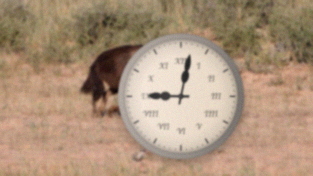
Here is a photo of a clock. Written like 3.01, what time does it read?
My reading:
9.02
